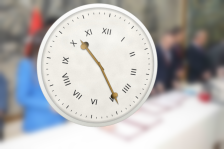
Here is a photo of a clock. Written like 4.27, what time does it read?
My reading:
10.24
